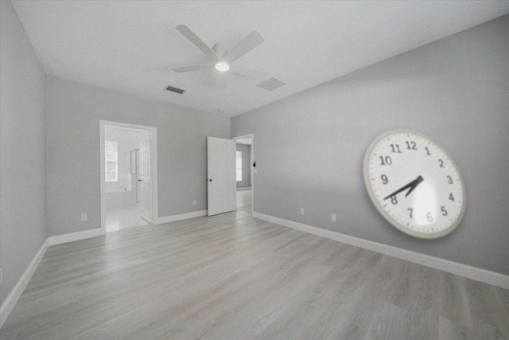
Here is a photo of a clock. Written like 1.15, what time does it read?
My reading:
7.41
